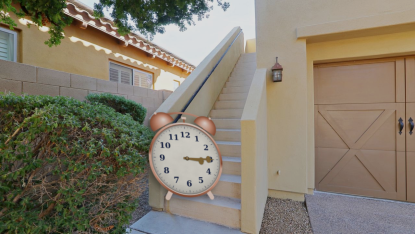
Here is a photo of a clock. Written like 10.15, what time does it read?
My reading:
3.15
